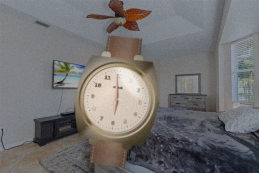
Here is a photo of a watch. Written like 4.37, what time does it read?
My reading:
5.59
